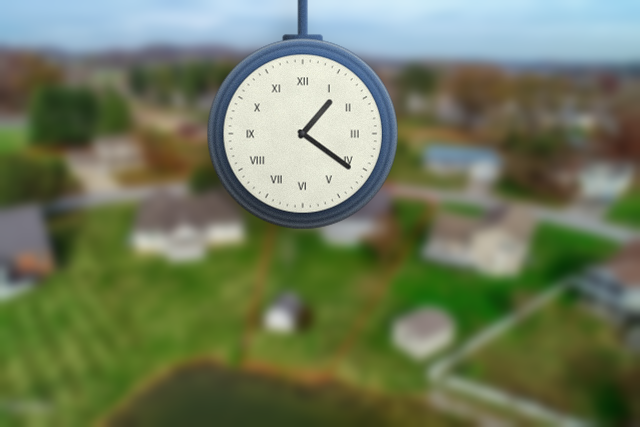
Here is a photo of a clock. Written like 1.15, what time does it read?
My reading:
1.21
